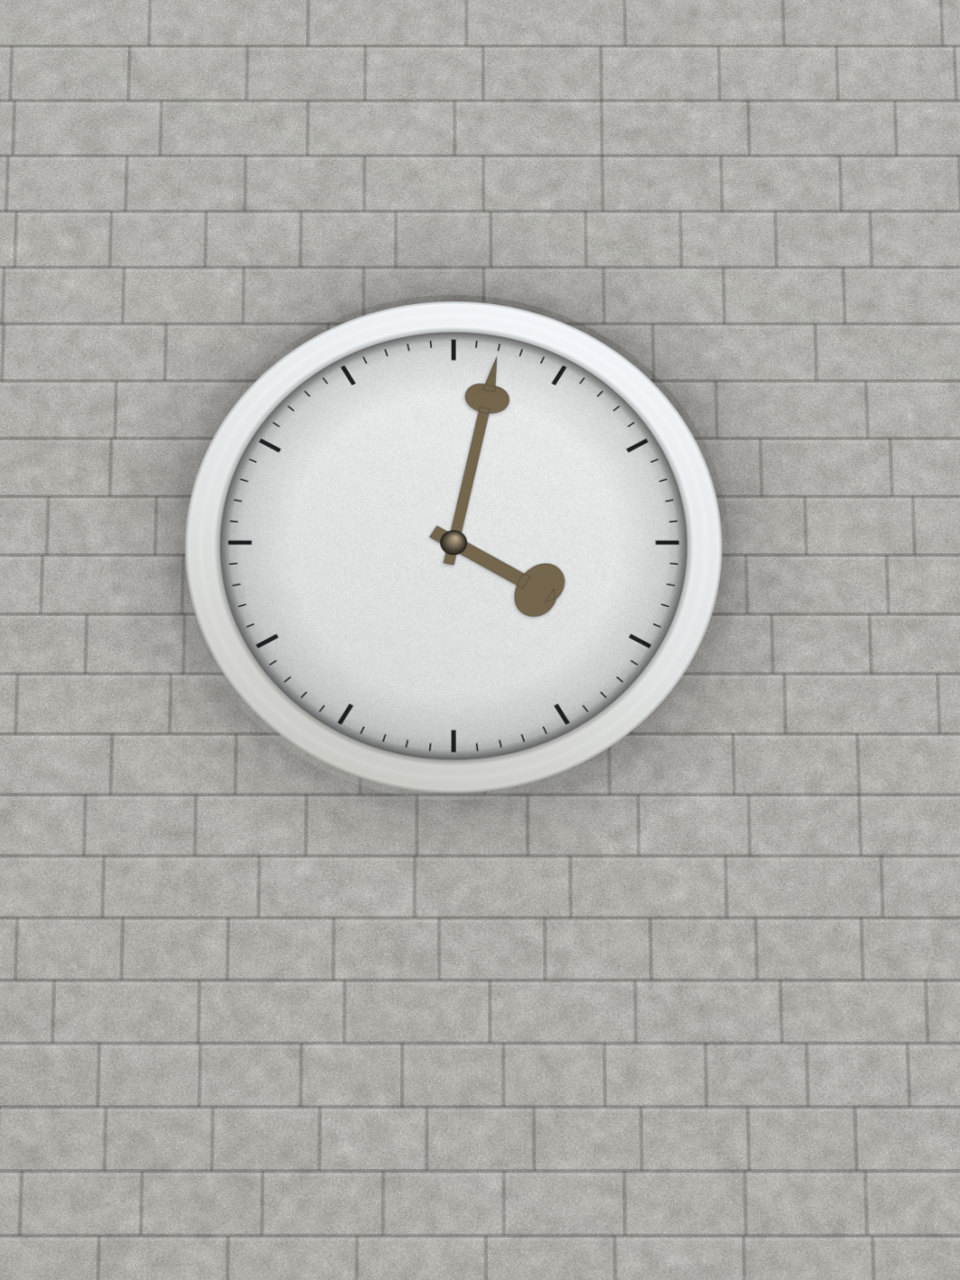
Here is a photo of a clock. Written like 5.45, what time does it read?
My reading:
4.02
